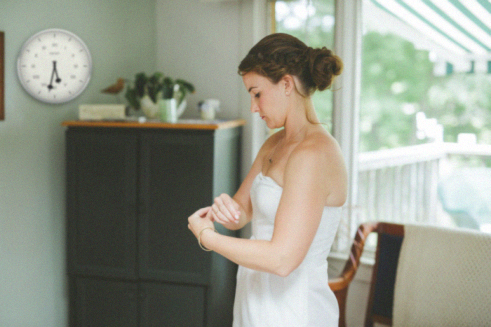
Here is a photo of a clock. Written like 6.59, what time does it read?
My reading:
5.32
